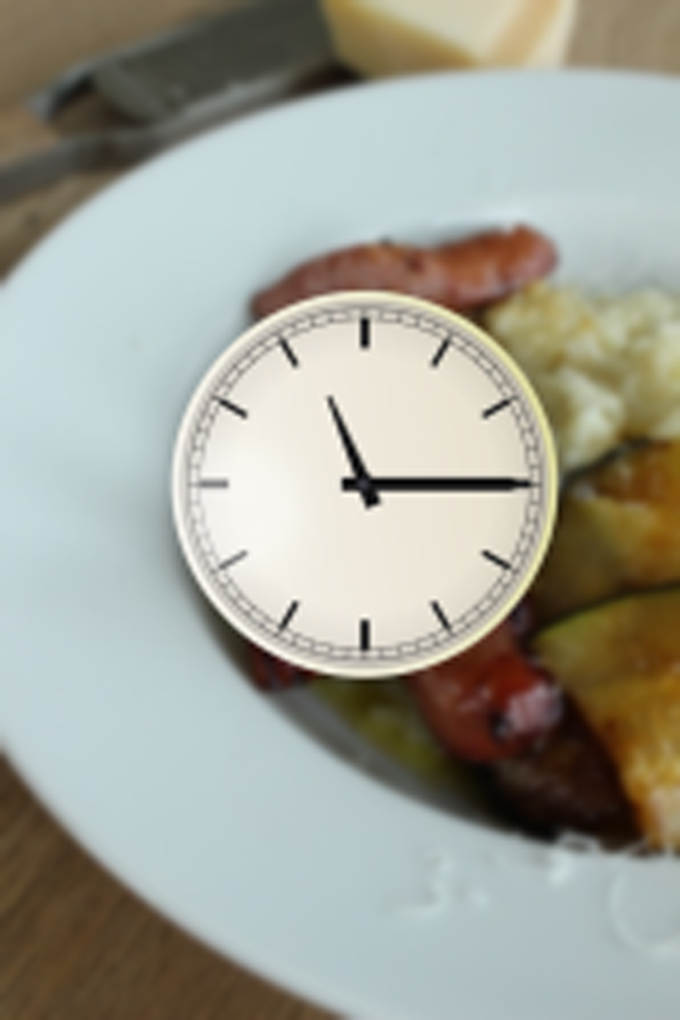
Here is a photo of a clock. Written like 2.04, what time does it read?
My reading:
11.15
